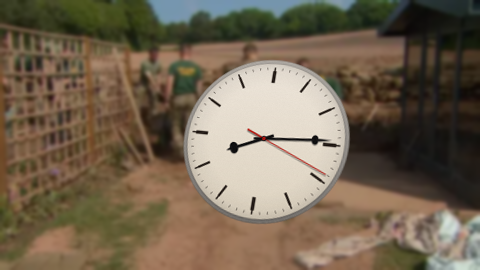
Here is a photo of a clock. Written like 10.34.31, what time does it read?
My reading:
8.14.19
